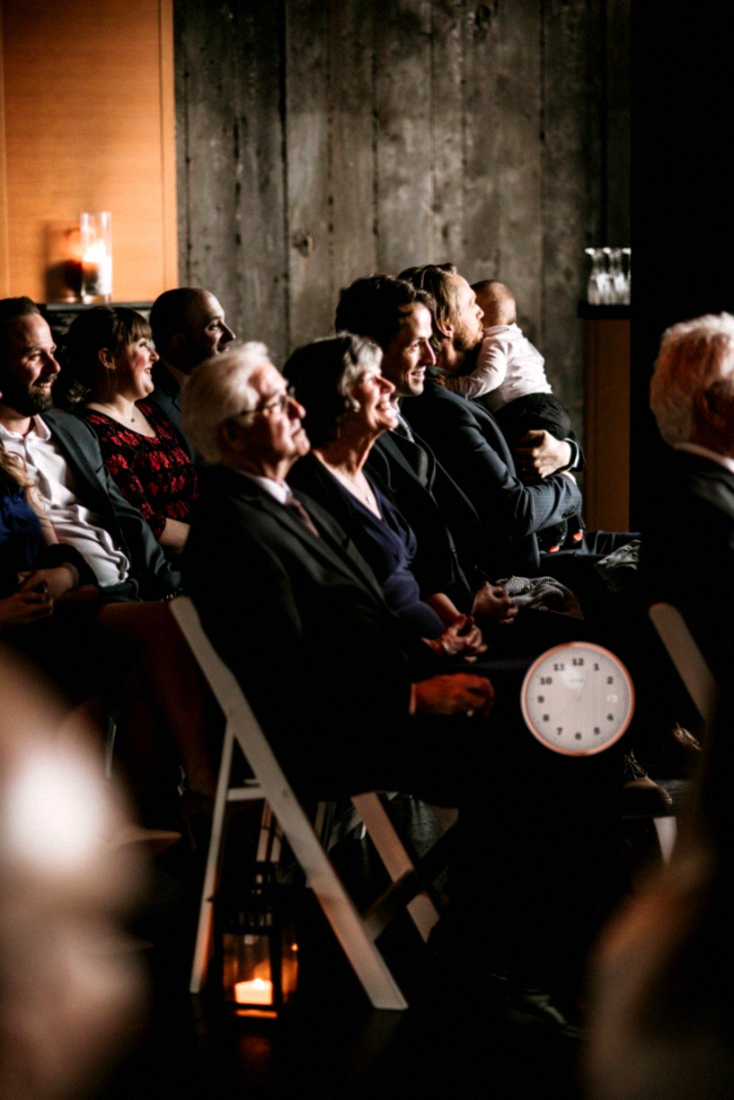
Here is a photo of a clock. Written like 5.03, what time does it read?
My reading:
12.38
